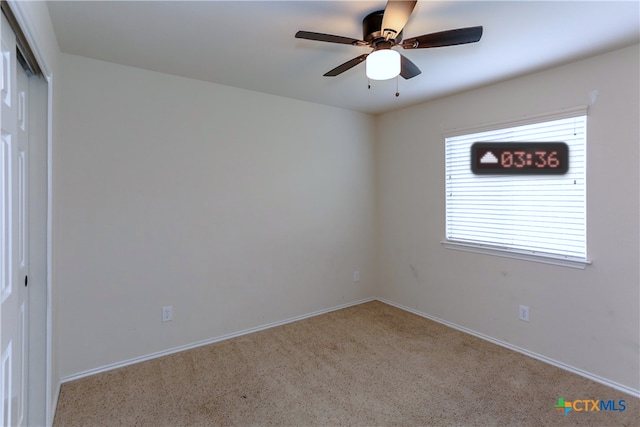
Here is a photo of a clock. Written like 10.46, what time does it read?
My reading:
3.36
